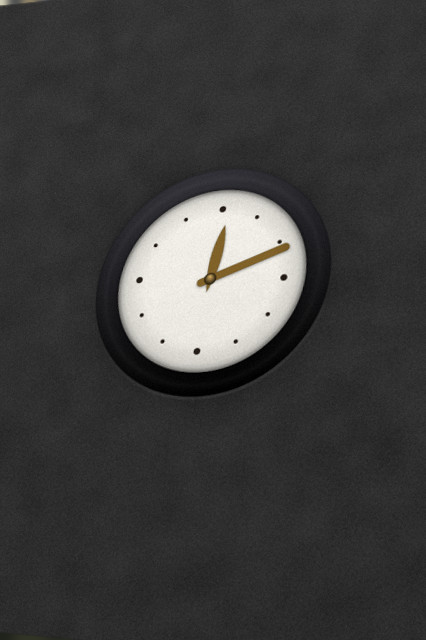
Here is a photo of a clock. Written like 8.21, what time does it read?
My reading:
12.11
